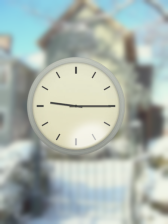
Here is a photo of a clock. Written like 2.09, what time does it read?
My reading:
9.15
